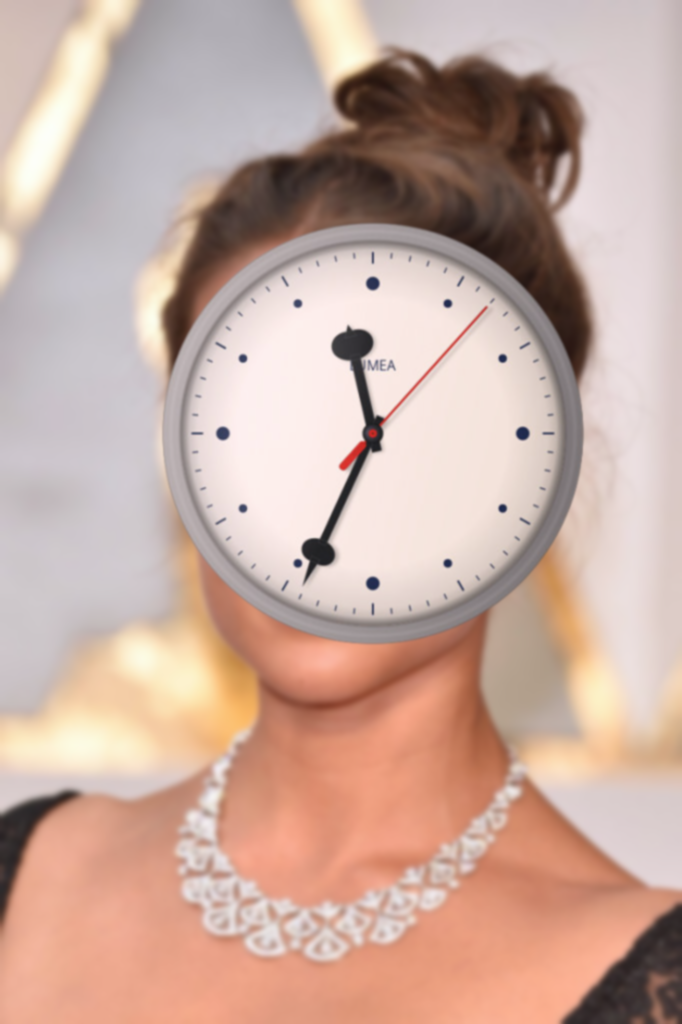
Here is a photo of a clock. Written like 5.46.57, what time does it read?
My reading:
11.34.07
